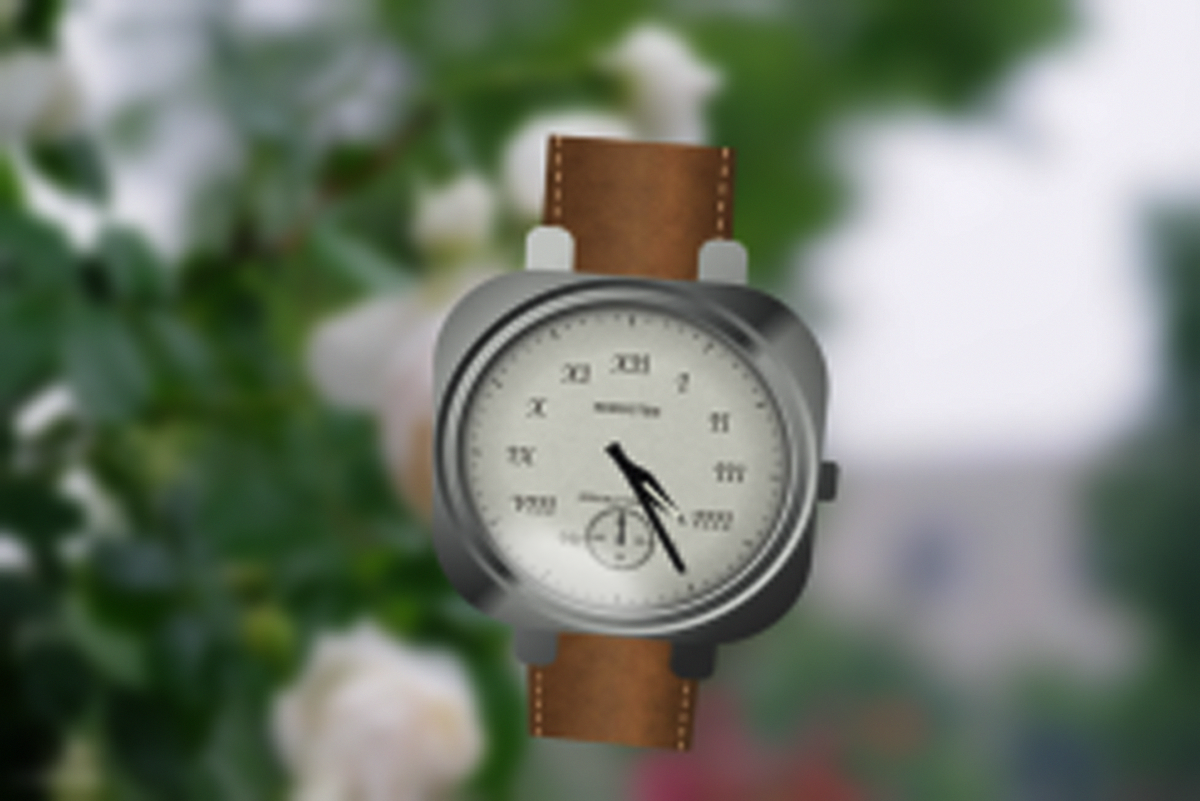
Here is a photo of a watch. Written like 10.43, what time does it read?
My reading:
4.25
